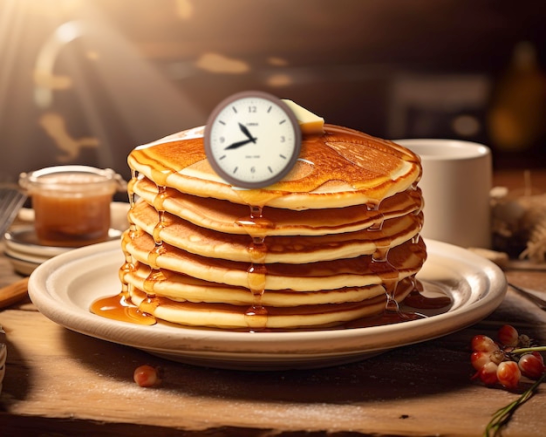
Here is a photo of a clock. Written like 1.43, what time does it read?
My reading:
10.42
